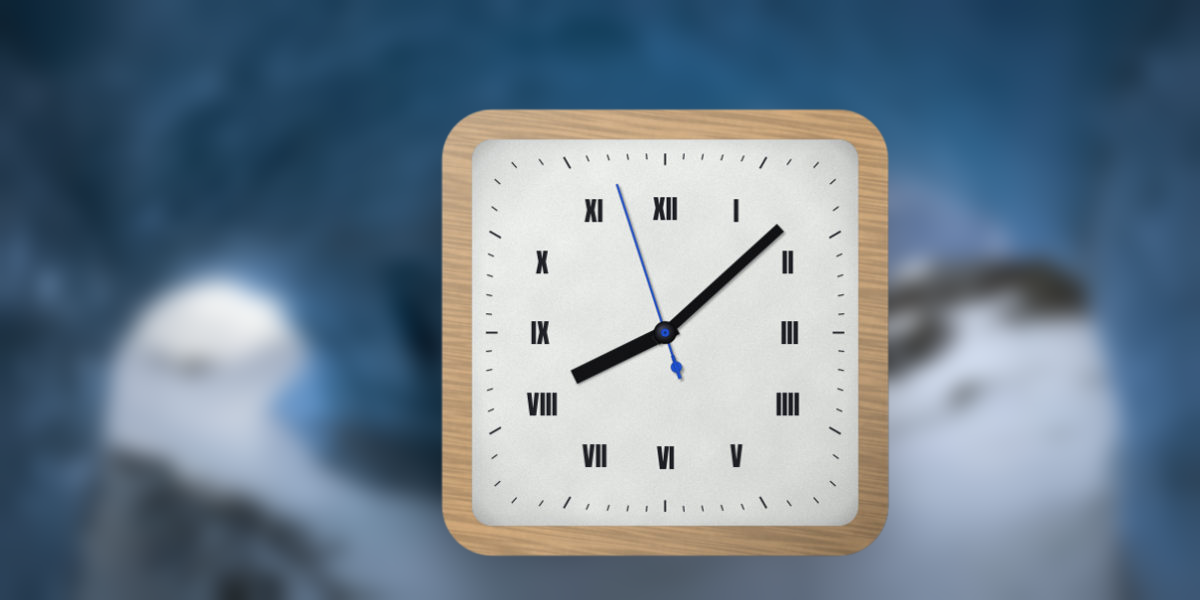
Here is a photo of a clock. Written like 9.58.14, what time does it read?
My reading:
8.07.57
